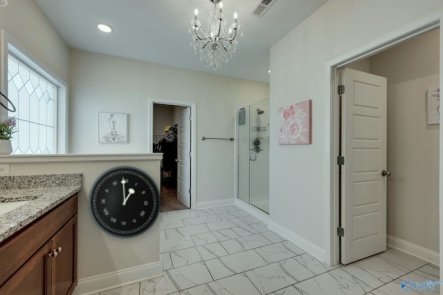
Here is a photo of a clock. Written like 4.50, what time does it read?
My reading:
12.59
